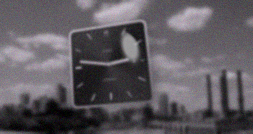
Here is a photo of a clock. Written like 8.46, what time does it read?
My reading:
2.47
